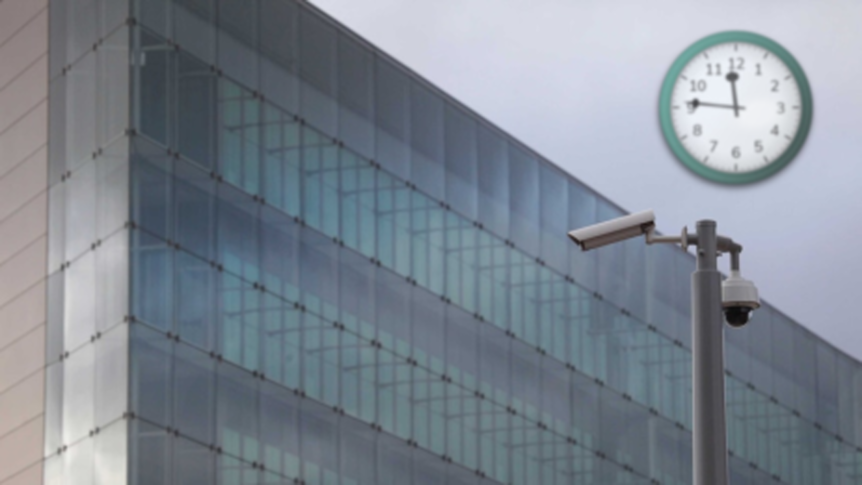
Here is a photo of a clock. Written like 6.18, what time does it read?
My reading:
11.46
